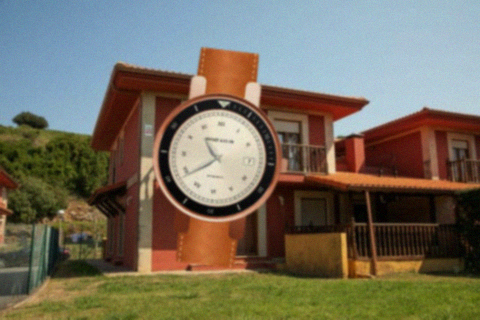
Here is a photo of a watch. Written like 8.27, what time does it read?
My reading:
10.39
